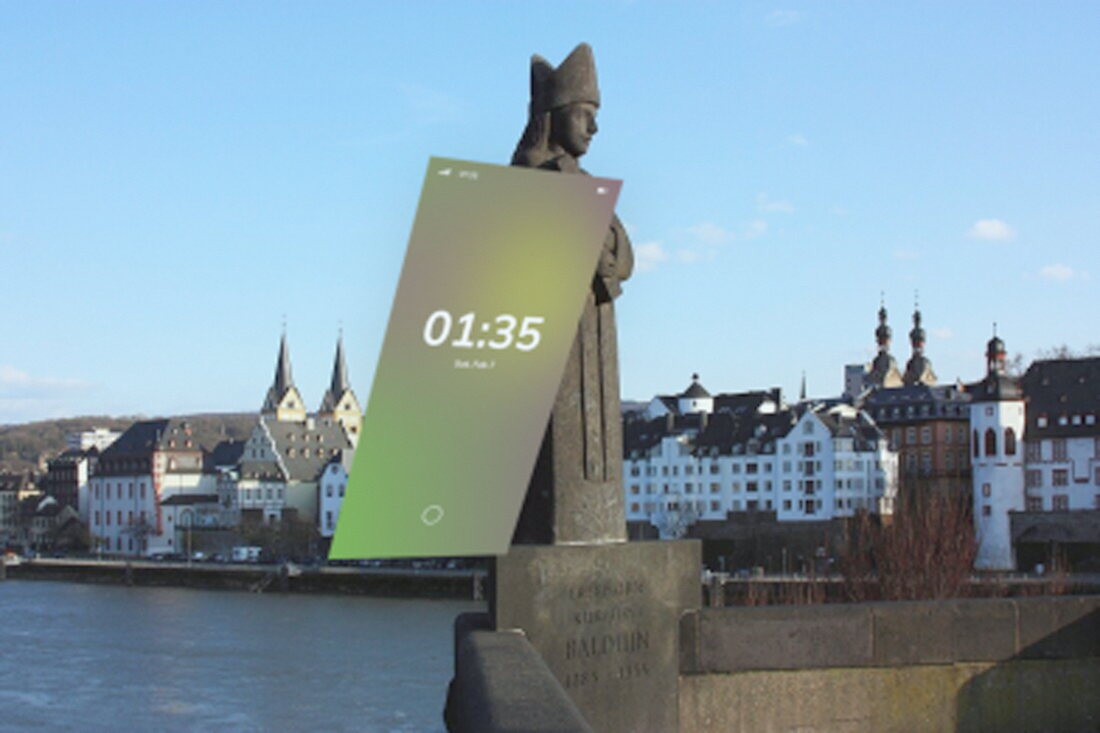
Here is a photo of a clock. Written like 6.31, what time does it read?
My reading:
1.35
